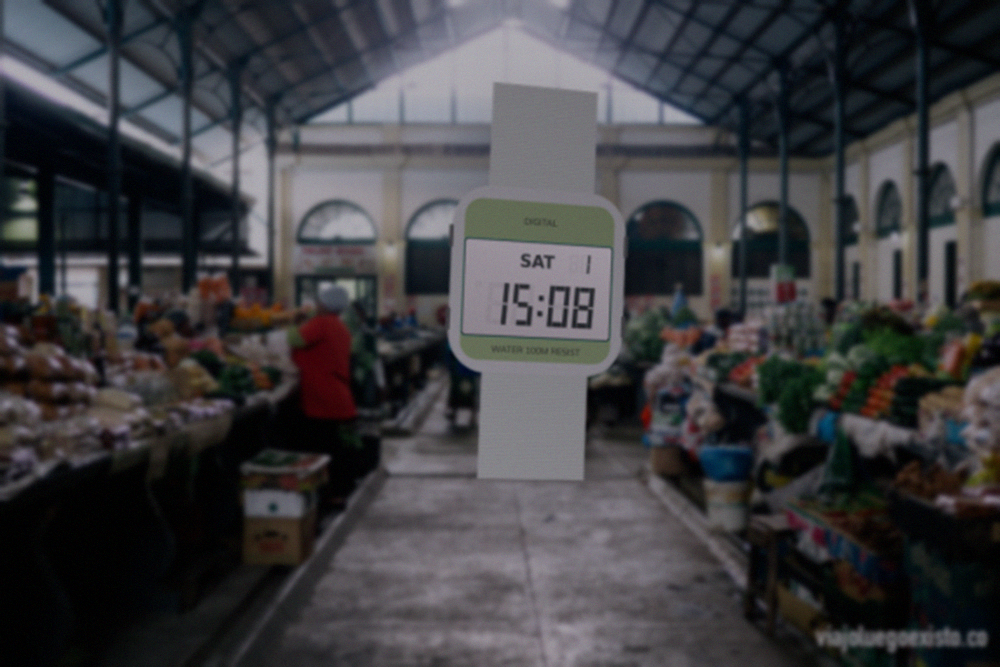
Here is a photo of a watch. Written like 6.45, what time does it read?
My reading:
15.08
